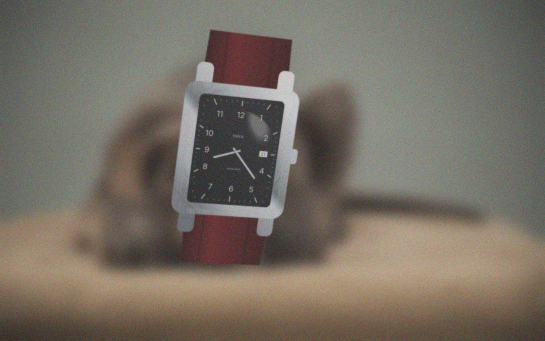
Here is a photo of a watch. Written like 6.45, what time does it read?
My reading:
8.23
